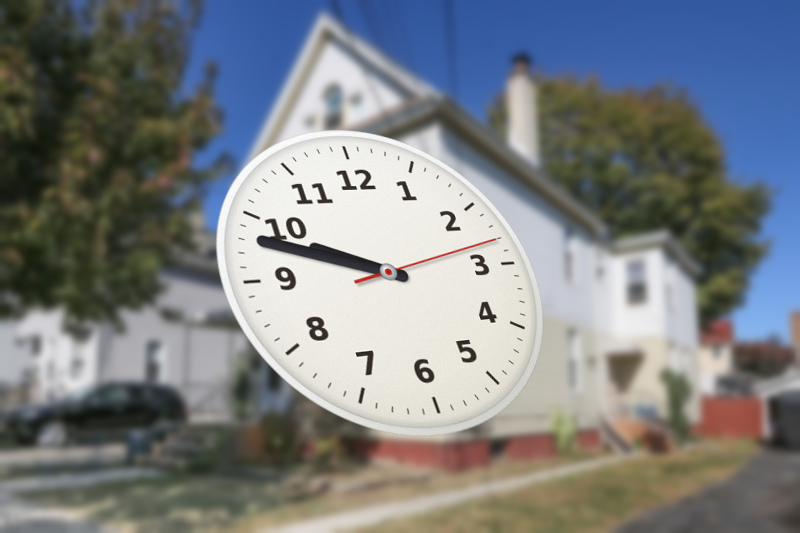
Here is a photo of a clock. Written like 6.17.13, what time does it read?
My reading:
9.48.13
